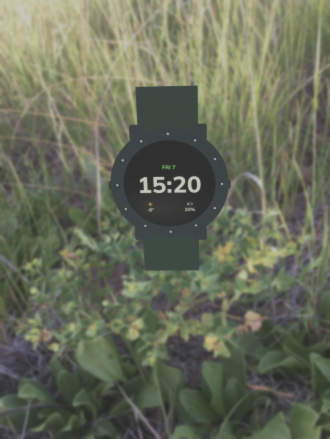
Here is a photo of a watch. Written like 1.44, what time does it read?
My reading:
15.20
